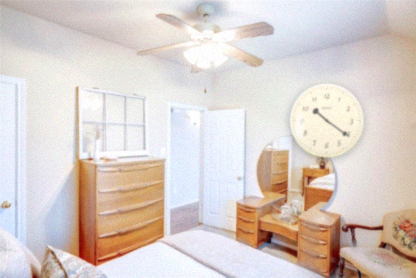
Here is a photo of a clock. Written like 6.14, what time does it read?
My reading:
10.21
